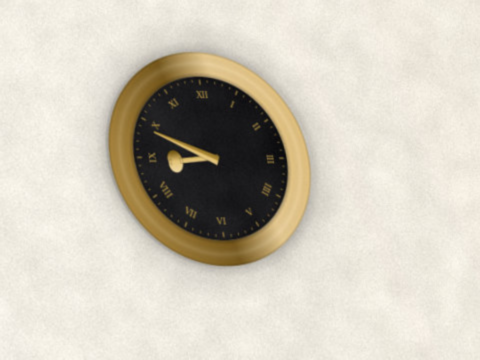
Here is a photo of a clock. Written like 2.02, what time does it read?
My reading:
8.49
